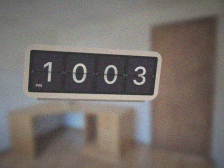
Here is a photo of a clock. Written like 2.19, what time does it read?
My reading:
10.03
